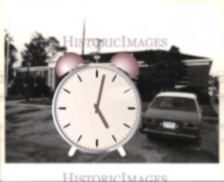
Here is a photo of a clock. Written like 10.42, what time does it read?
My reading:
5.02
